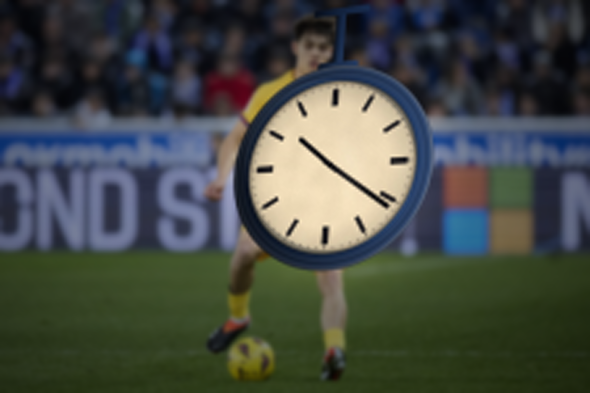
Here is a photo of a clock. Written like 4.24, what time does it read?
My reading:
10.21
